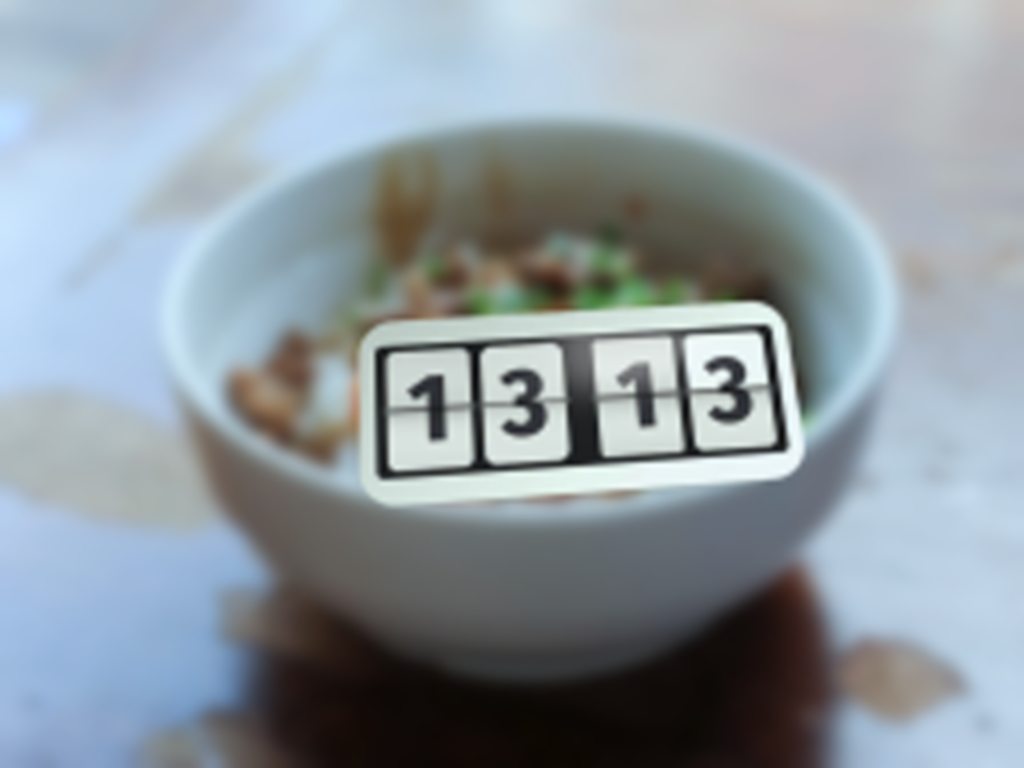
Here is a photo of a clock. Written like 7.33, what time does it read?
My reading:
13.13
